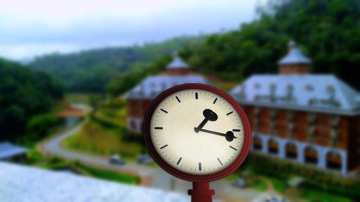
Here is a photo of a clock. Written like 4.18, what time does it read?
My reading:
1.17
